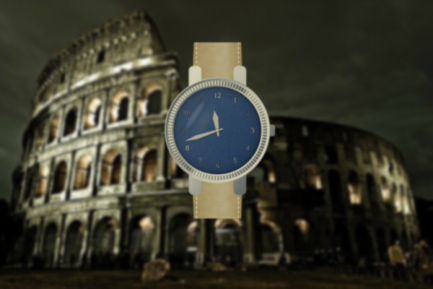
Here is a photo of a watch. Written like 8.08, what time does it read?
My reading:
11.42
